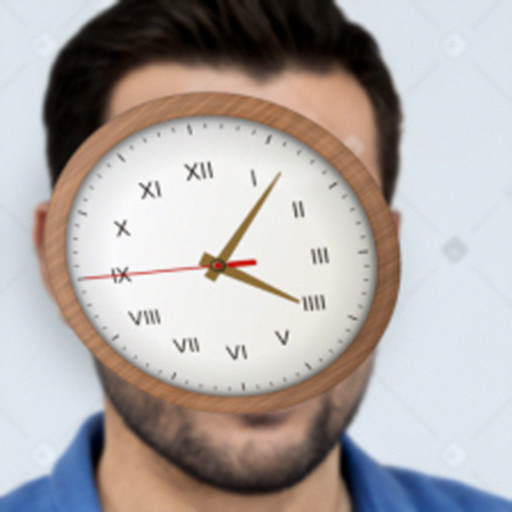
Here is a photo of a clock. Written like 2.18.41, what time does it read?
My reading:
4.06.45
